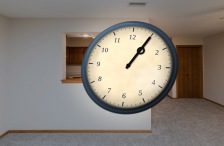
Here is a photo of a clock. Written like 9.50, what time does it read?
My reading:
1.05
